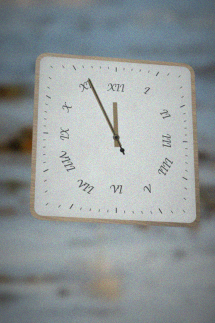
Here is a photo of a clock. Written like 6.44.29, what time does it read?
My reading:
11.55.56
